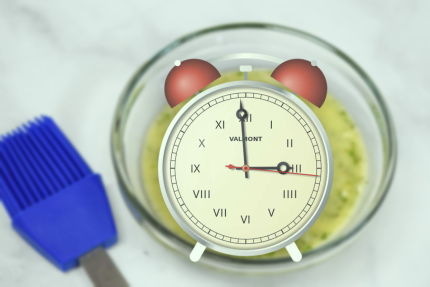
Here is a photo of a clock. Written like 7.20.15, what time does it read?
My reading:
2.59.16
